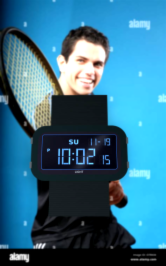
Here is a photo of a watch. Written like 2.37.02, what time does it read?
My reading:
10.02.15
